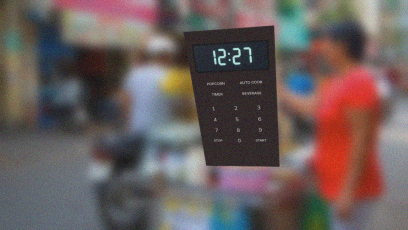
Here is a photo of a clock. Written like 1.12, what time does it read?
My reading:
12.27
